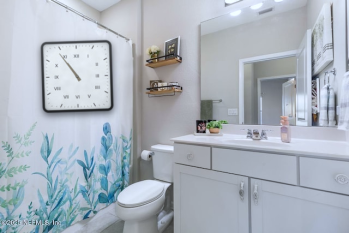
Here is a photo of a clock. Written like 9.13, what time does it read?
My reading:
10.54
